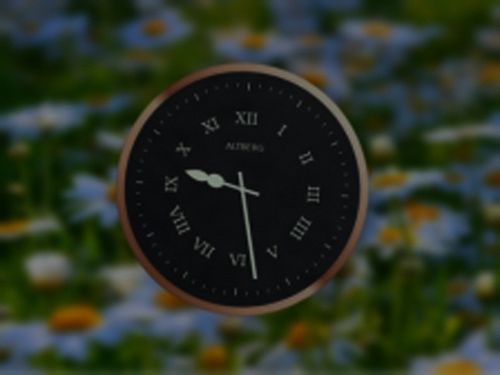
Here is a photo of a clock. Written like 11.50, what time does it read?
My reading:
9.28
